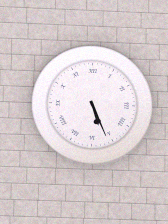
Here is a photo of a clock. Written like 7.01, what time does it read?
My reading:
5.26
